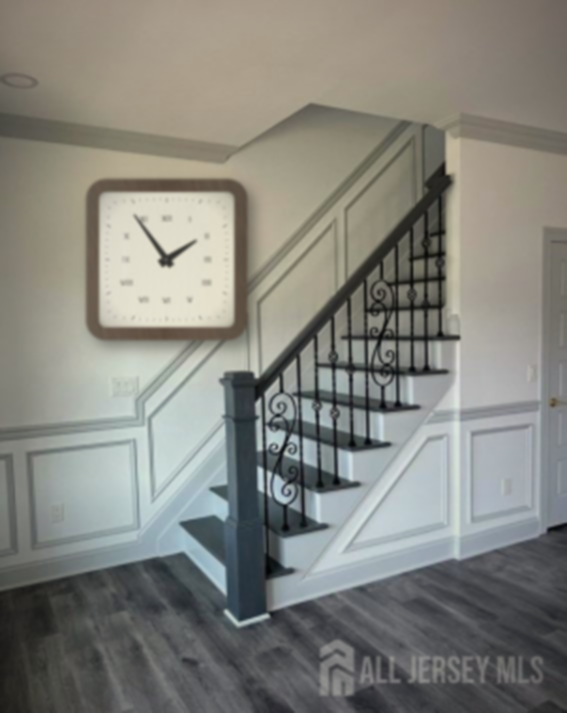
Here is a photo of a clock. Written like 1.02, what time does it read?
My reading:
1.54
